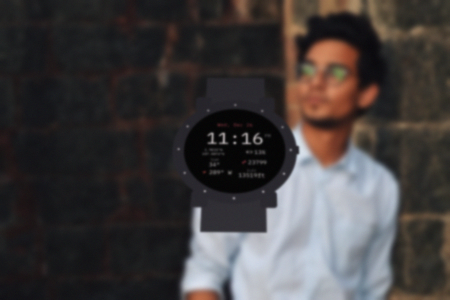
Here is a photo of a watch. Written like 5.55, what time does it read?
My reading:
11.16
